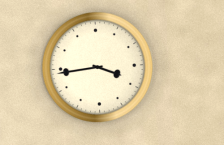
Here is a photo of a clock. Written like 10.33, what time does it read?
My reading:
3.44
